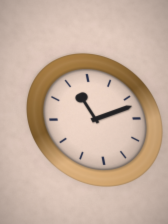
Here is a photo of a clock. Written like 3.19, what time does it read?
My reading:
11.12
